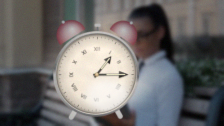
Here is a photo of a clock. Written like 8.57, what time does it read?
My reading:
1.15
